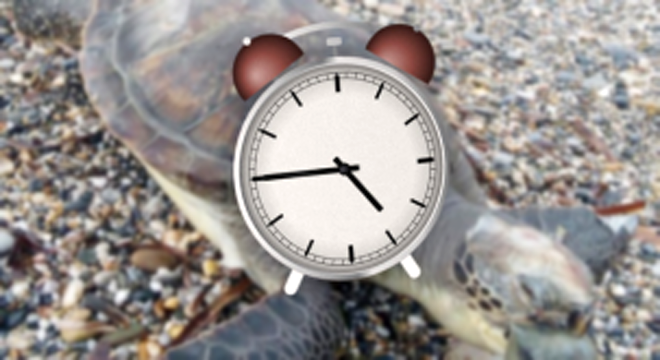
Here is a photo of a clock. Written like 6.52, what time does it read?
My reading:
4.45
